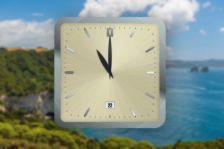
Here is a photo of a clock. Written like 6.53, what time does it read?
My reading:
11.00
